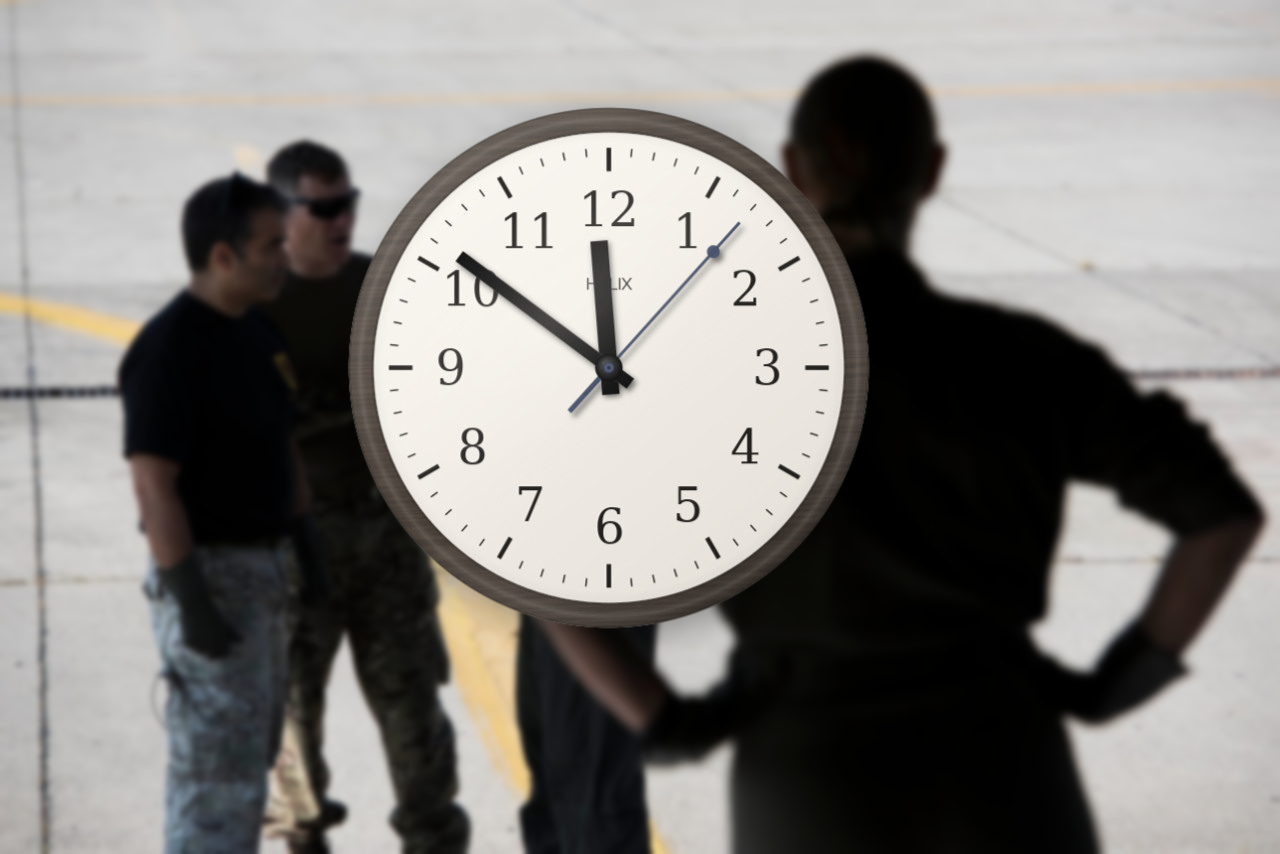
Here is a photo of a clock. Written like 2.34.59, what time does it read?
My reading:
11.51.07
